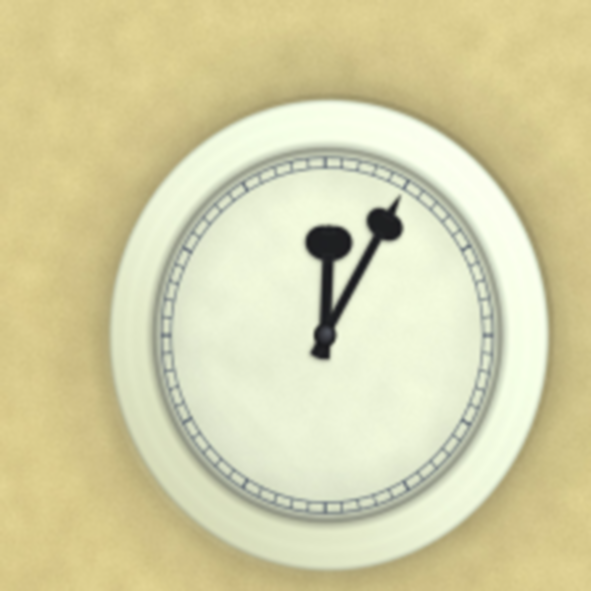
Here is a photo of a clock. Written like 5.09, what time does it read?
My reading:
12.05
